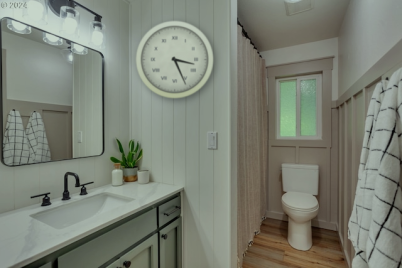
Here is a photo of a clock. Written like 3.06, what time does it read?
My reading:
3.26
